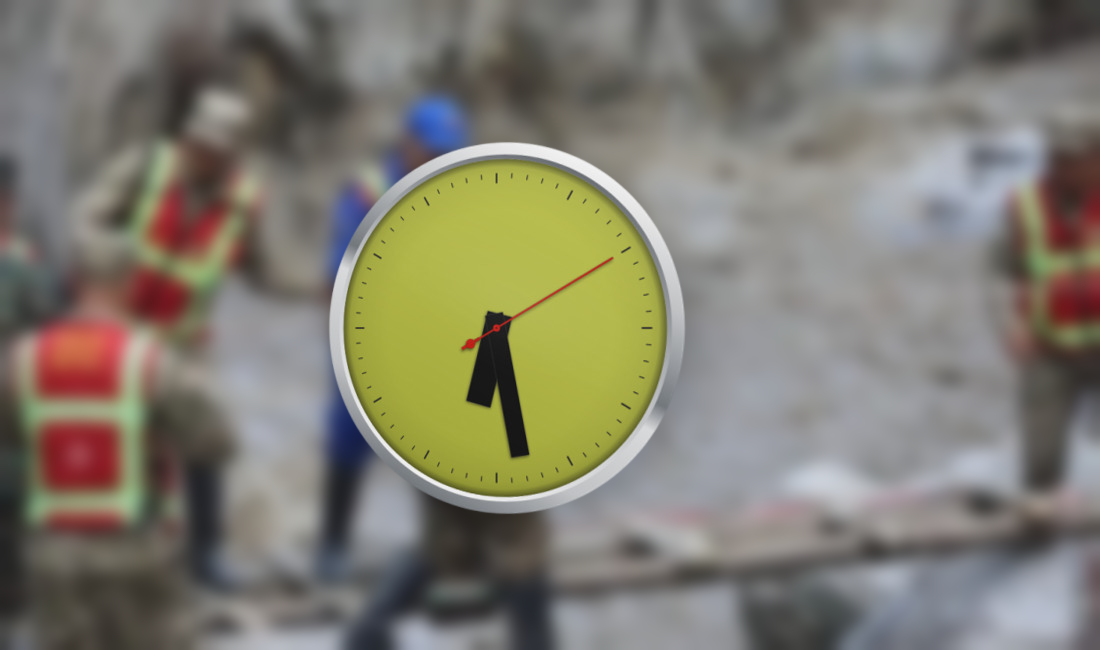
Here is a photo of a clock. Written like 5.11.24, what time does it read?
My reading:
6.28.10
